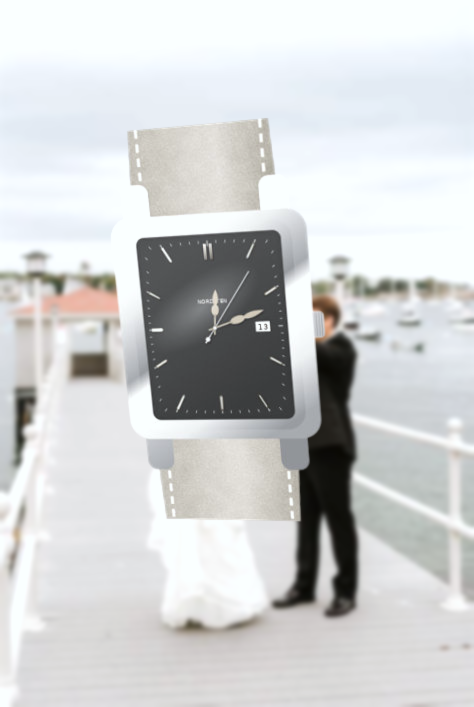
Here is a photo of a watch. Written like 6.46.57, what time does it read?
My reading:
12.12.06
